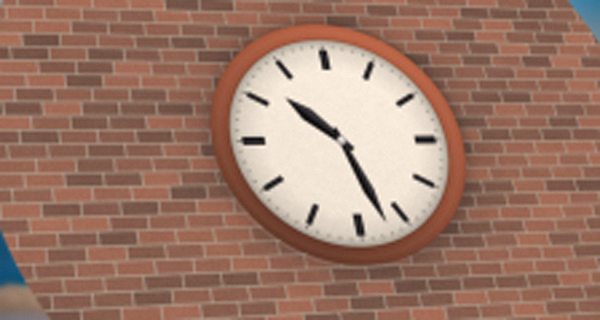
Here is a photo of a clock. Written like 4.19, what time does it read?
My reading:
10.27
